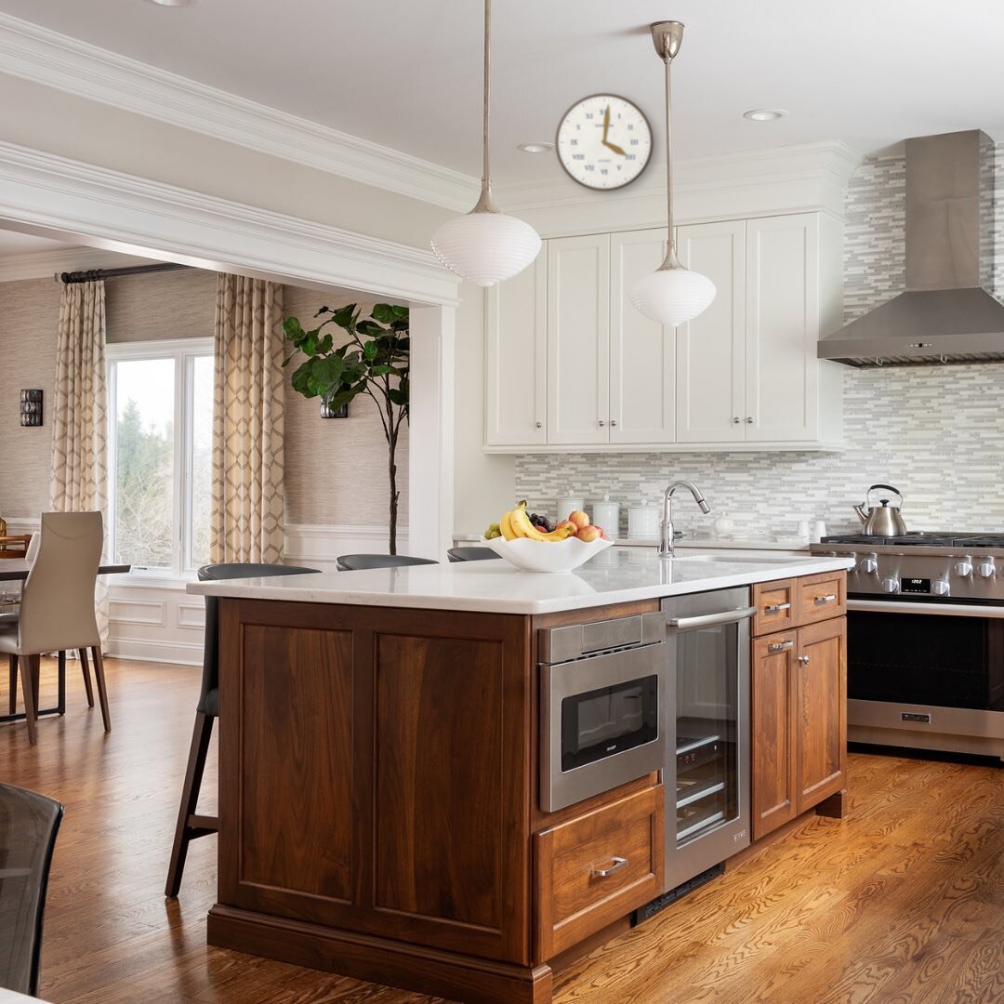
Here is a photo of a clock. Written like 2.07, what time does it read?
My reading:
4.01
